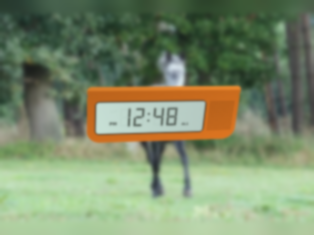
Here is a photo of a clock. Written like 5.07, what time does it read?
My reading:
12.48
